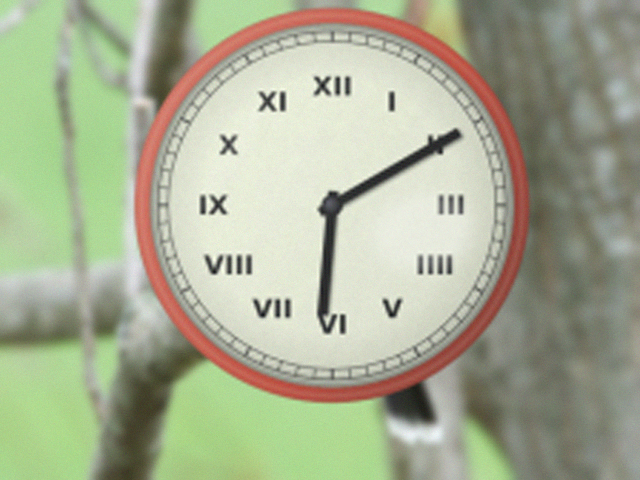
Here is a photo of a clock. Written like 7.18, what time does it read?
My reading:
6.10
